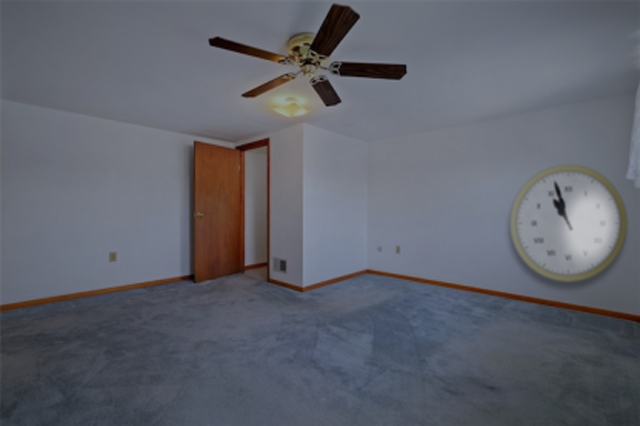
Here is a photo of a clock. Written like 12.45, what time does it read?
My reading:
10.57
